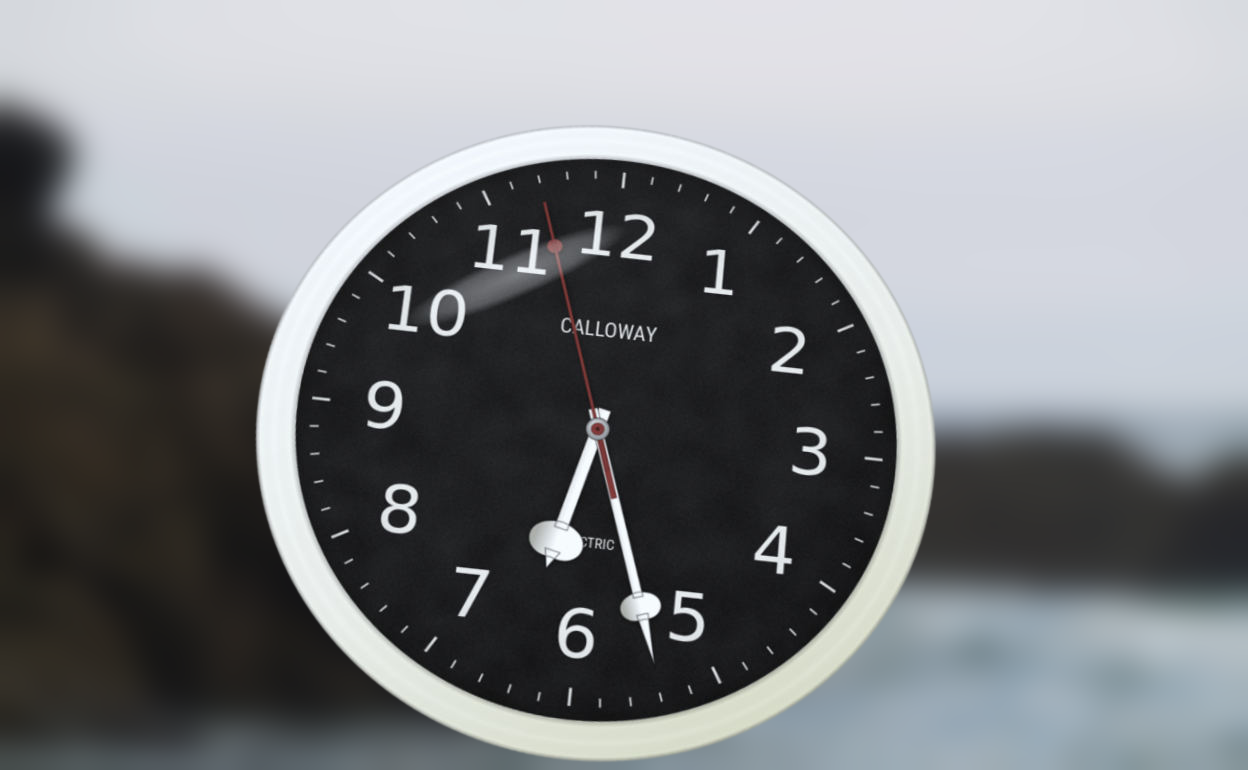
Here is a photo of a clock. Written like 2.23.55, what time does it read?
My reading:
6.26.57
